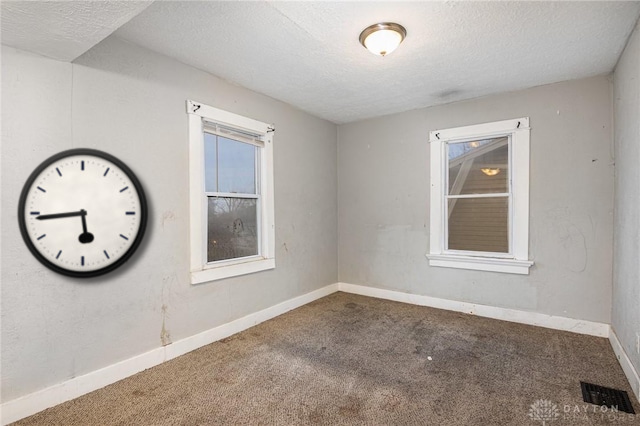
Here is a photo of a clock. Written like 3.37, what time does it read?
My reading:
5.44
